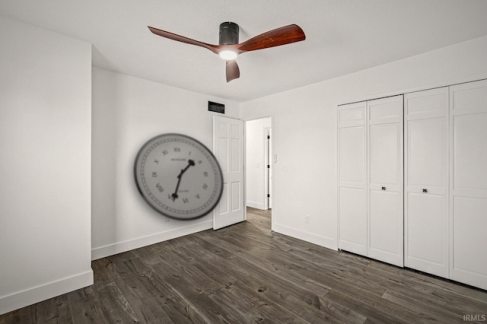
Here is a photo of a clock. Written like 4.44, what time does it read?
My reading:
1.34
